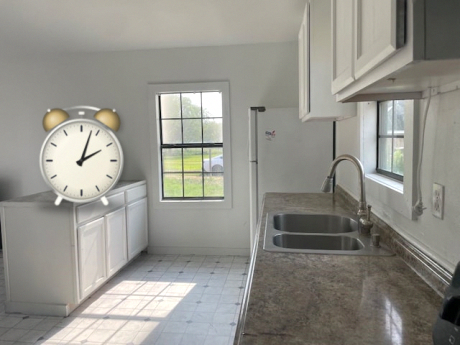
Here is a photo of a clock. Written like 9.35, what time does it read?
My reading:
2.03
